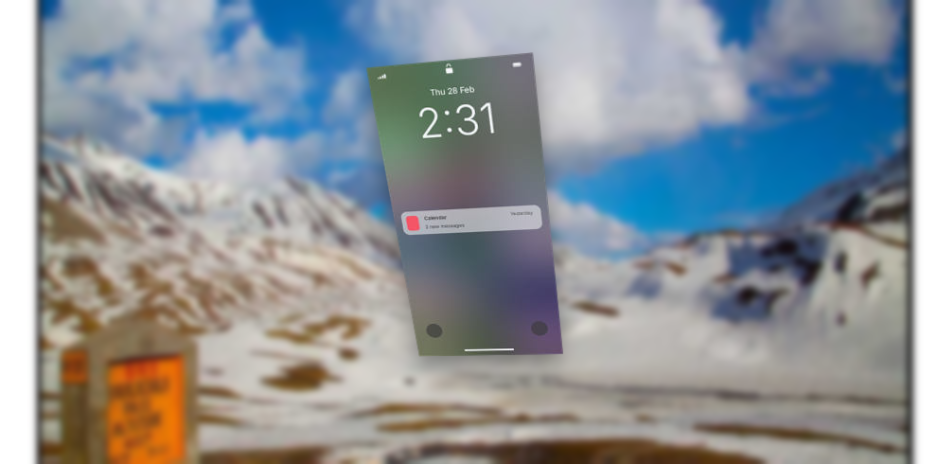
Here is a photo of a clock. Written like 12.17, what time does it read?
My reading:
2.31
